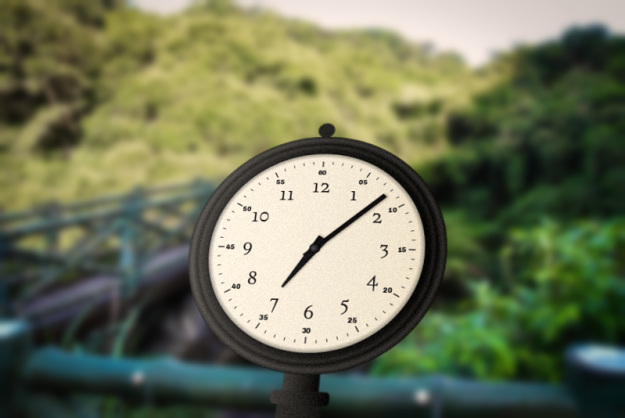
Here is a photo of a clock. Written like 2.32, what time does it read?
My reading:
7.08
